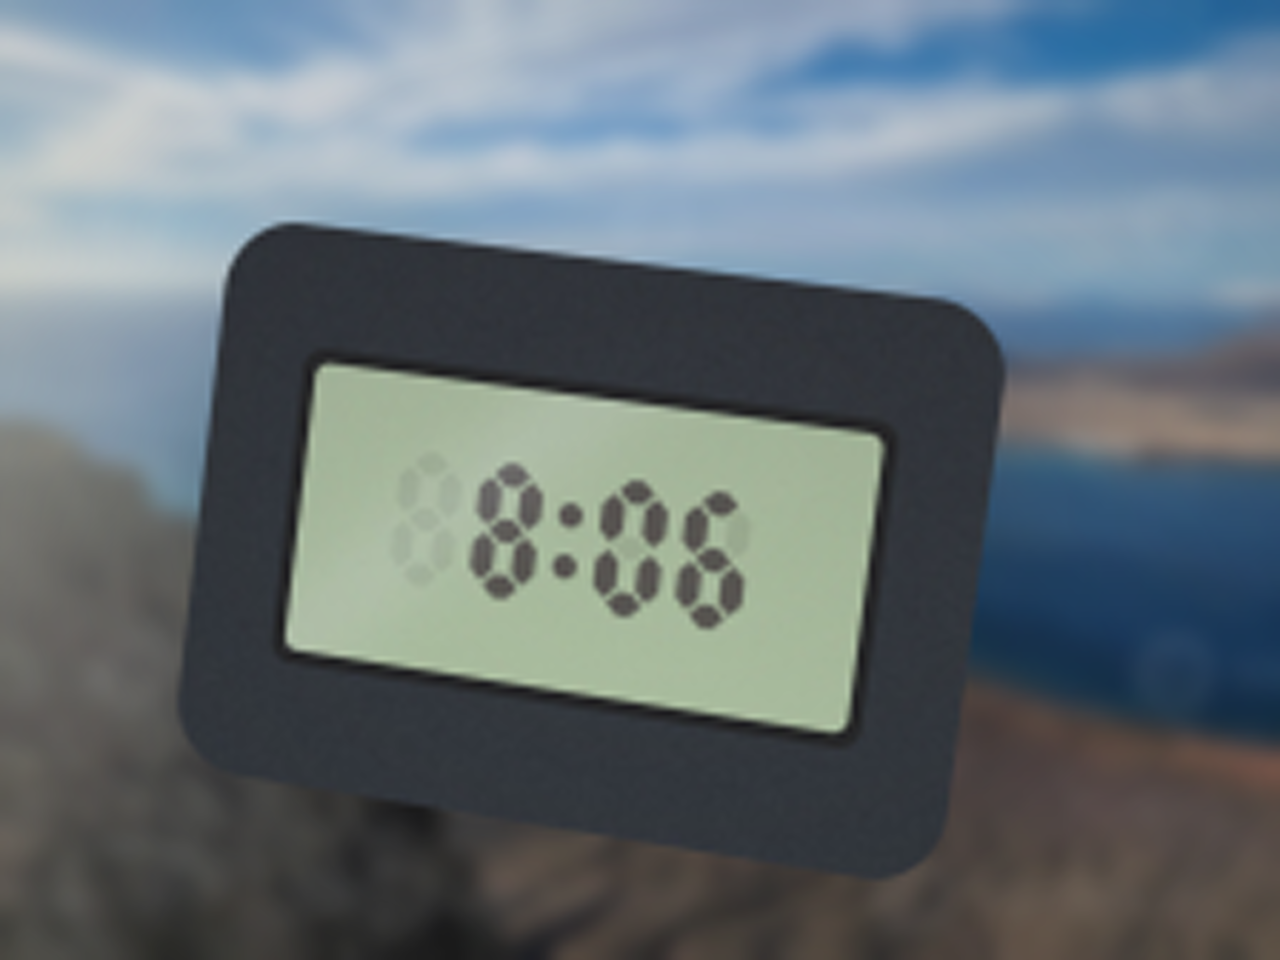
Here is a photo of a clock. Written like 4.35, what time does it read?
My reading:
8.06
